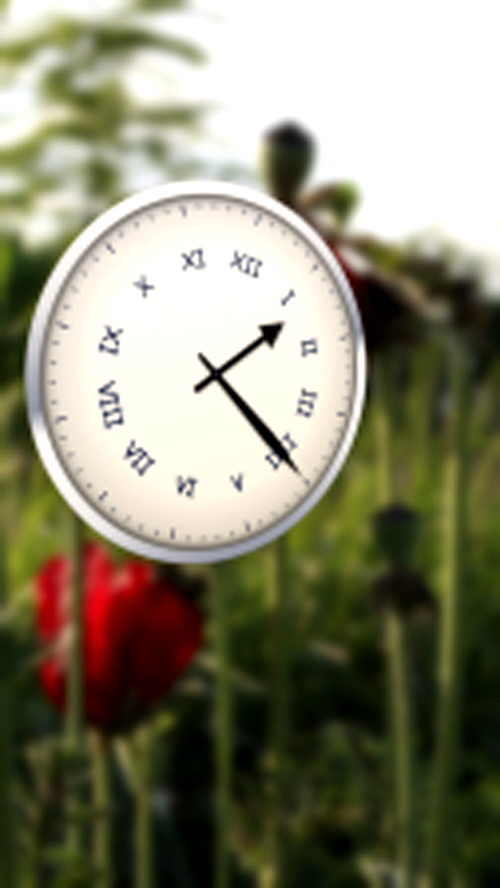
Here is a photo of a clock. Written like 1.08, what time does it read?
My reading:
1.20
